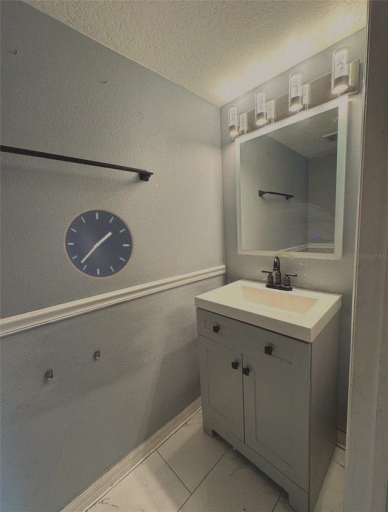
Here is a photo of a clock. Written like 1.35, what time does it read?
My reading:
1.37
